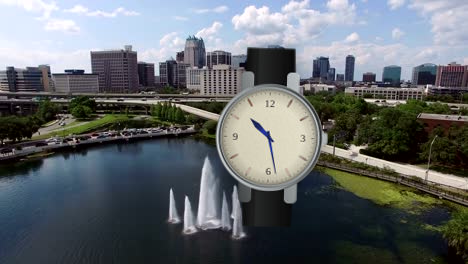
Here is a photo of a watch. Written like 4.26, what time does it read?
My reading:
10.28
